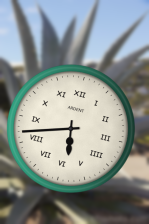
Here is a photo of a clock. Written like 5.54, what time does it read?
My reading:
5.42
